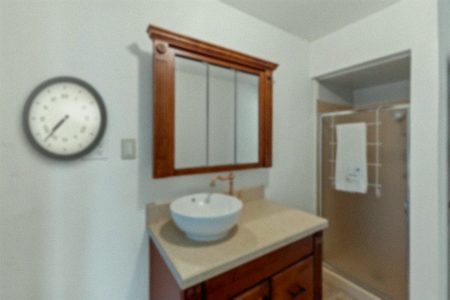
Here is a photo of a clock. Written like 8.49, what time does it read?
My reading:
7.37
